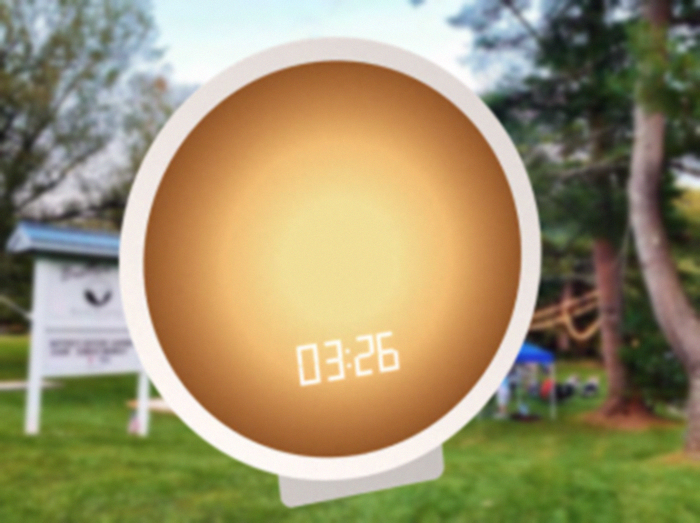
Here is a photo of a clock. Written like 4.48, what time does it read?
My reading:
3.26
